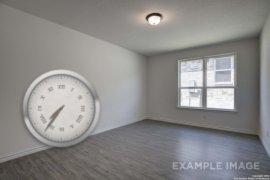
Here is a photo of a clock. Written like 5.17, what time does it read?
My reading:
7.36
